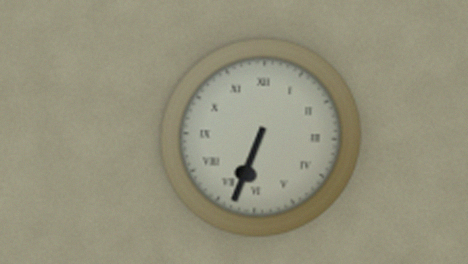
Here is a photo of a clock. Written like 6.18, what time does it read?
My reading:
6.33
